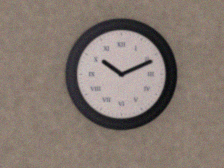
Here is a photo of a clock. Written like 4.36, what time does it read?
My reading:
10.11
